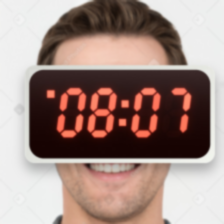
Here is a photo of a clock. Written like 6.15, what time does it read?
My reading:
8.07
